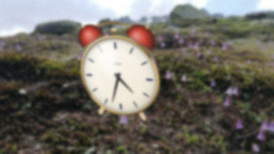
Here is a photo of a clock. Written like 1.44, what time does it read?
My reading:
4.33
